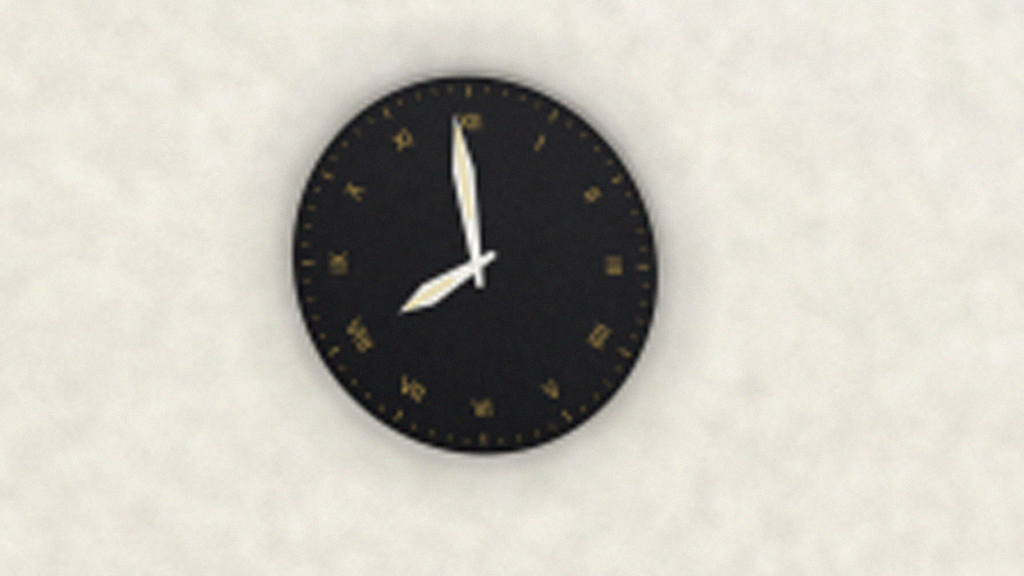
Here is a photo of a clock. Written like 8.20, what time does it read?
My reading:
7.59
